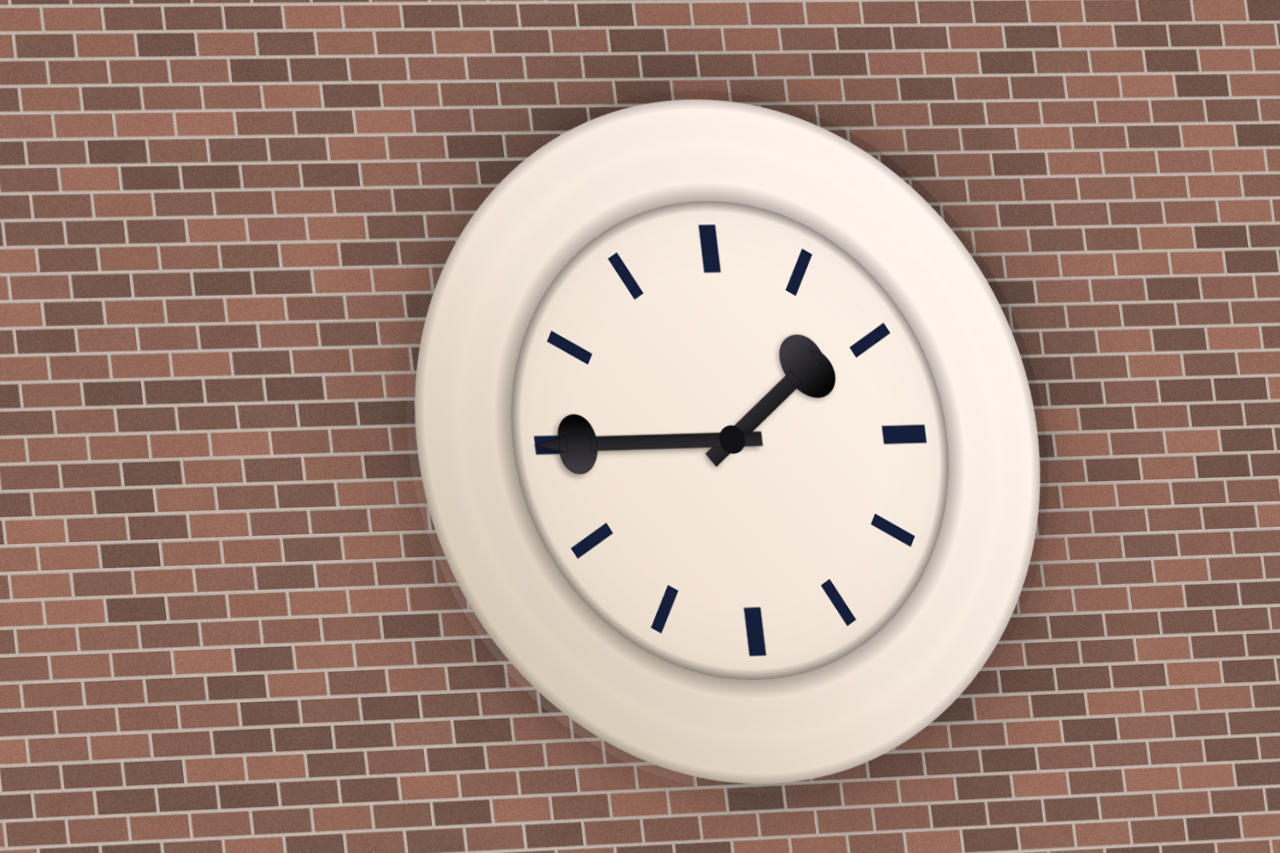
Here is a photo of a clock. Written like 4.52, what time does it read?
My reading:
1.45
